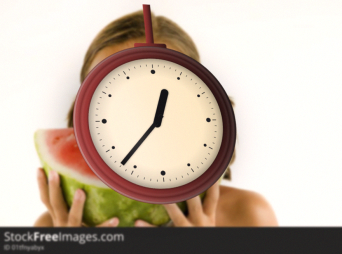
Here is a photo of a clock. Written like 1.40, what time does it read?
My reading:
12.37
